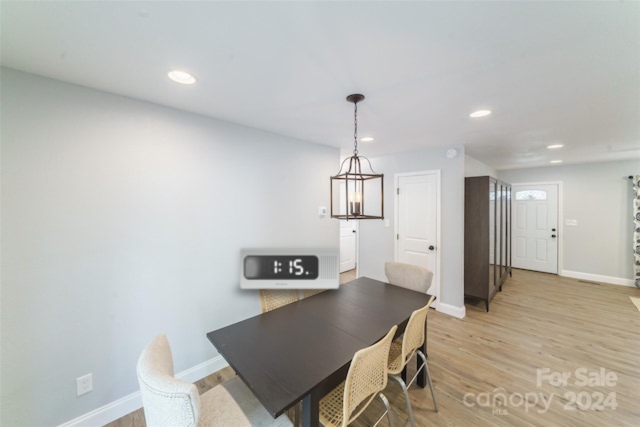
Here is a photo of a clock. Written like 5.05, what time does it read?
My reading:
1.15
